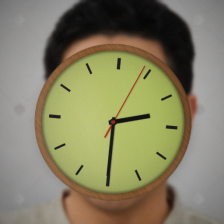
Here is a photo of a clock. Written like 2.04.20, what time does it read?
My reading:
2.30.04
